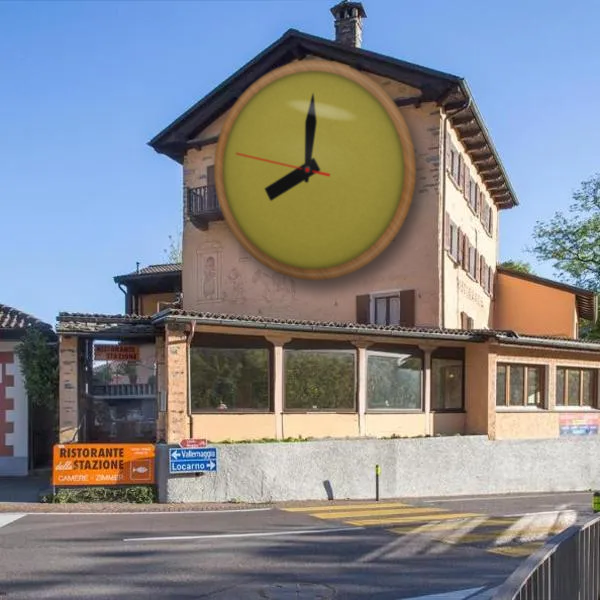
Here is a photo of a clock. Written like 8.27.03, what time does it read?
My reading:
8.00.47
